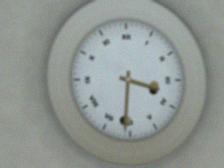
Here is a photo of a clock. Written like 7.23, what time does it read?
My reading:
3.31
